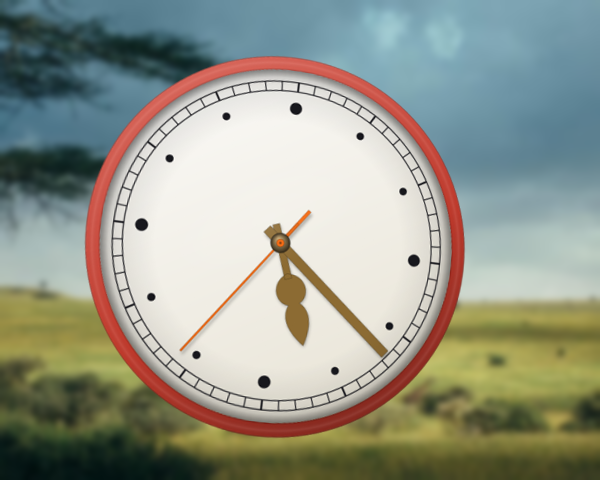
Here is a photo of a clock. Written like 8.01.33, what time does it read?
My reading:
5.21.36
